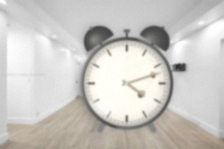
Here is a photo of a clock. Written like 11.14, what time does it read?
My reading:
4.12
